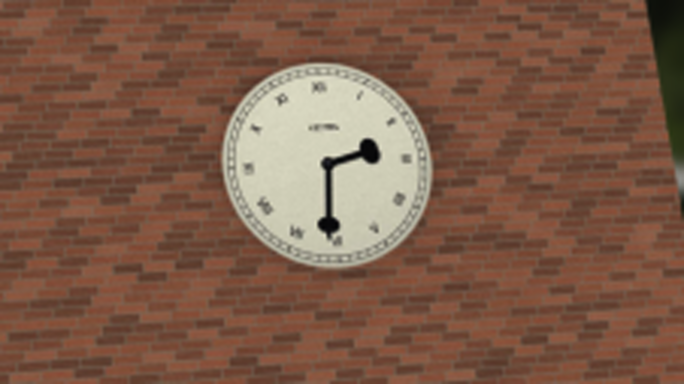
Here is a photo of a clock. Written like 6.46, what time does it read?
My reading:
2.31
